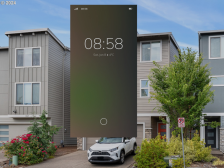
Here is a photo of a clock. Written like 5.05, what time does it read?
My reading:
8.58
